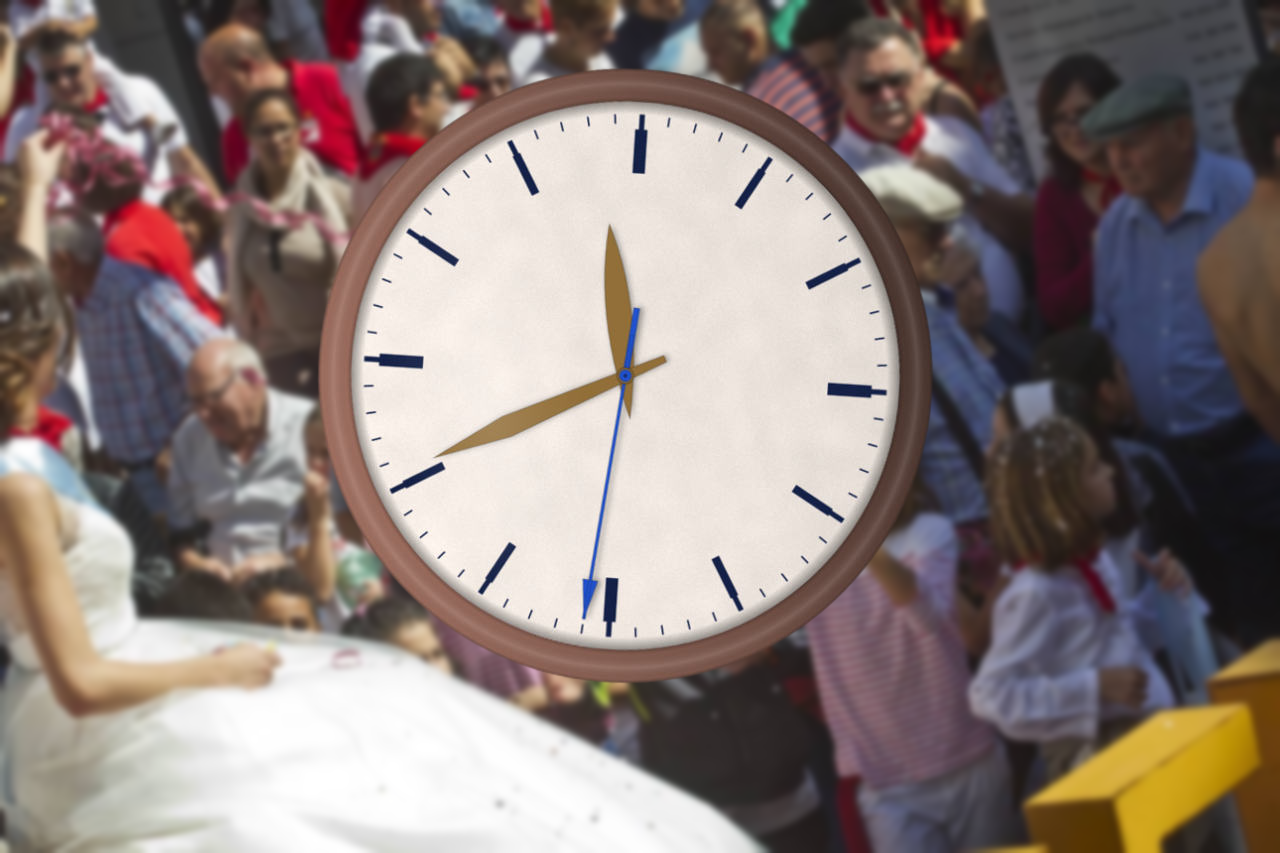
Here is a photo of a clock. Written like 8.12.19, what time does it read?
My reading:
11.40.31
